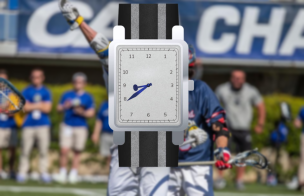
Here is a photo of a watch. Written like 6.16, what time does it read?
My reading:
8.39
